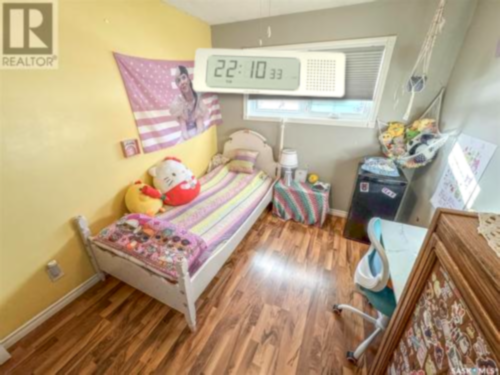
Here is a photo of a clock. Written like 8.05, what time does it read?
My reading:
22.10
